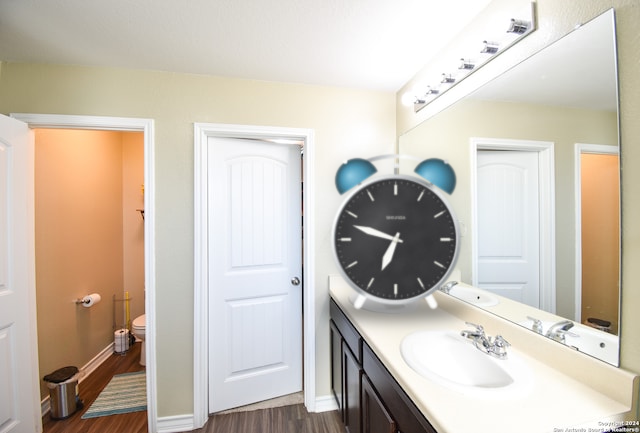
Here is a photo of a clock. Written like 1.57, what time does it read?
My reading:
6.48
